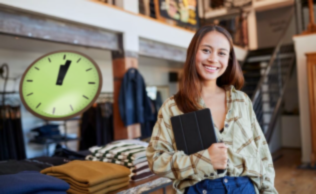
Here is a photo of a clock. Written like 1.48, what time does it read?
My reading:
12.02
